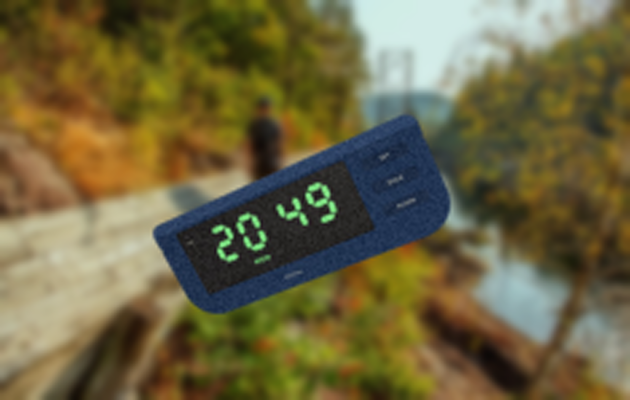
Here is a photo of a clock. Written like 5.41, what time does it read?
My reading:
20.49
